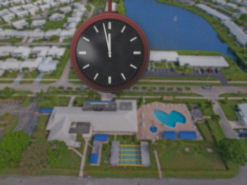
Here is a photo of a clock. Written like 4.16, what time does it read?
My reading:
11.58
